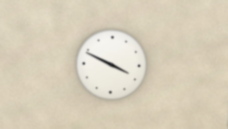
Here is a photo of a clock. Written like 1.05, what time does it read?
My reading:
3.49
